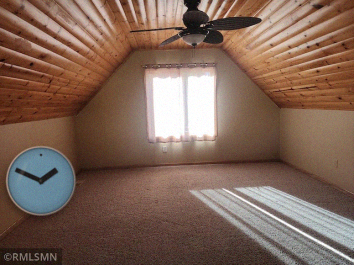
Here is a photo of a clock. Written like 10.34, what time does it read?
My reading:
1.49
